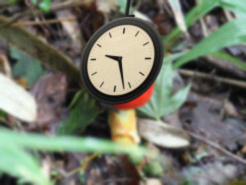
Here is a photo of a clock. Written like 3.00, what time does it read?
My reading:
9.27
